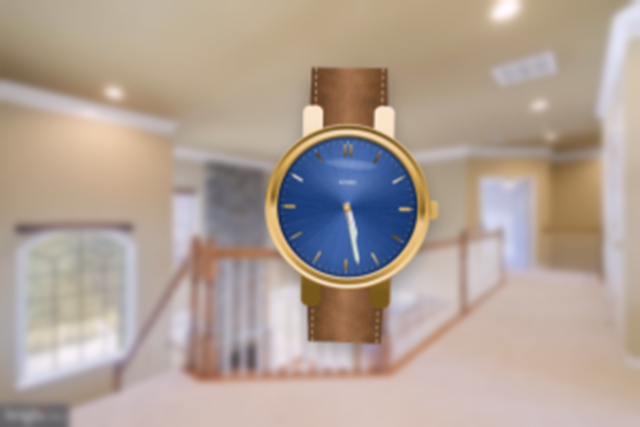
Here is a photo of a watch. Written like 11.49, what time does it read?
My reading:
5.28
